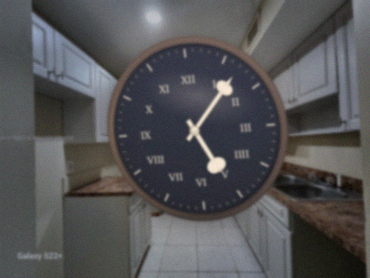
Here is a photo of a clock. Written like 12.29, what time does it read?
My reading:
5.07
